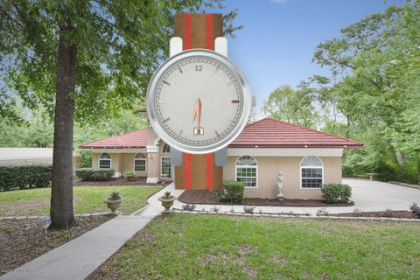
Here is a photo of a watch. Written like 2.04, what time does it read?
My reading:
6.30
